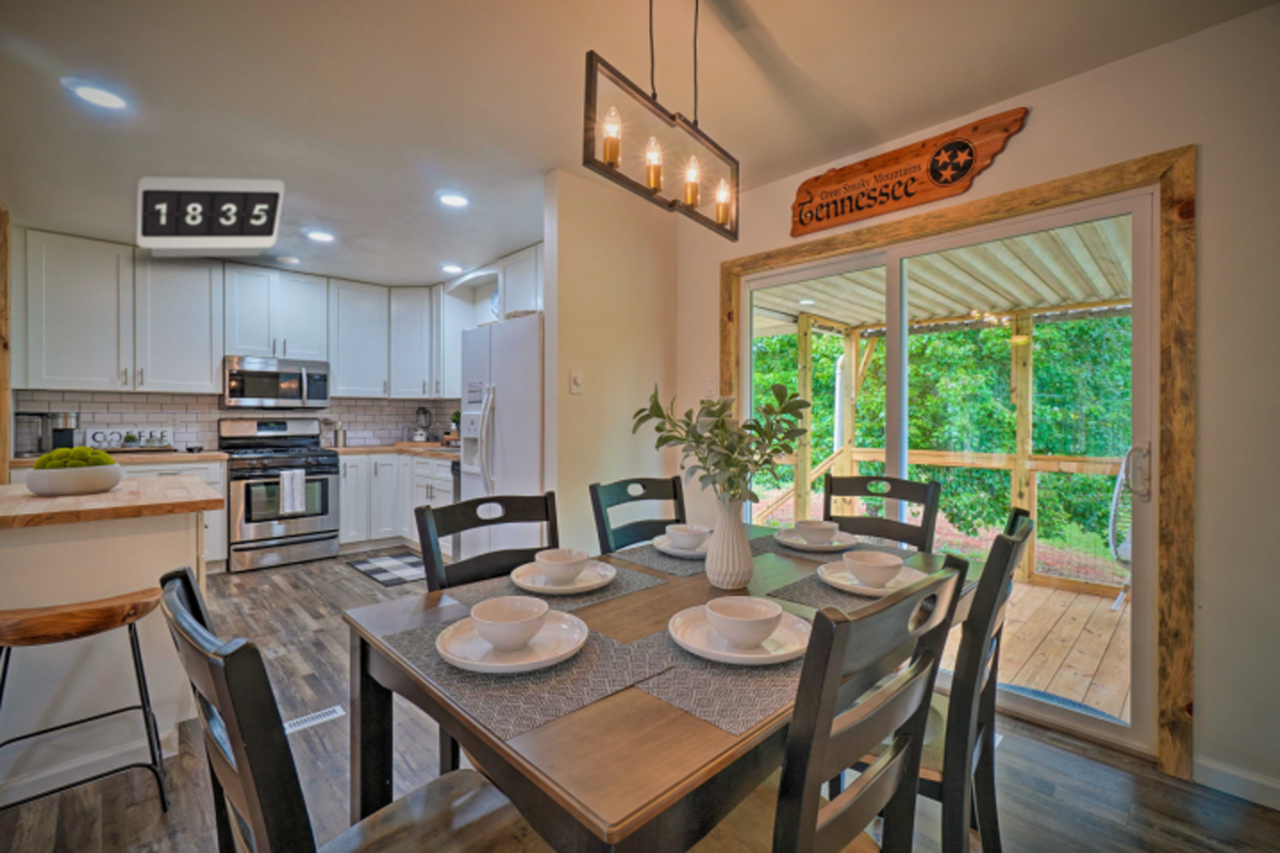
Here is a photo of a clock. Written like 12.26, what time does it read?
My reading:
18.35
